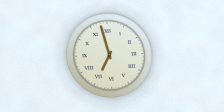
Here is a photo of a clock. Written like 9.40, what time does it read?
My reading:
6.58
